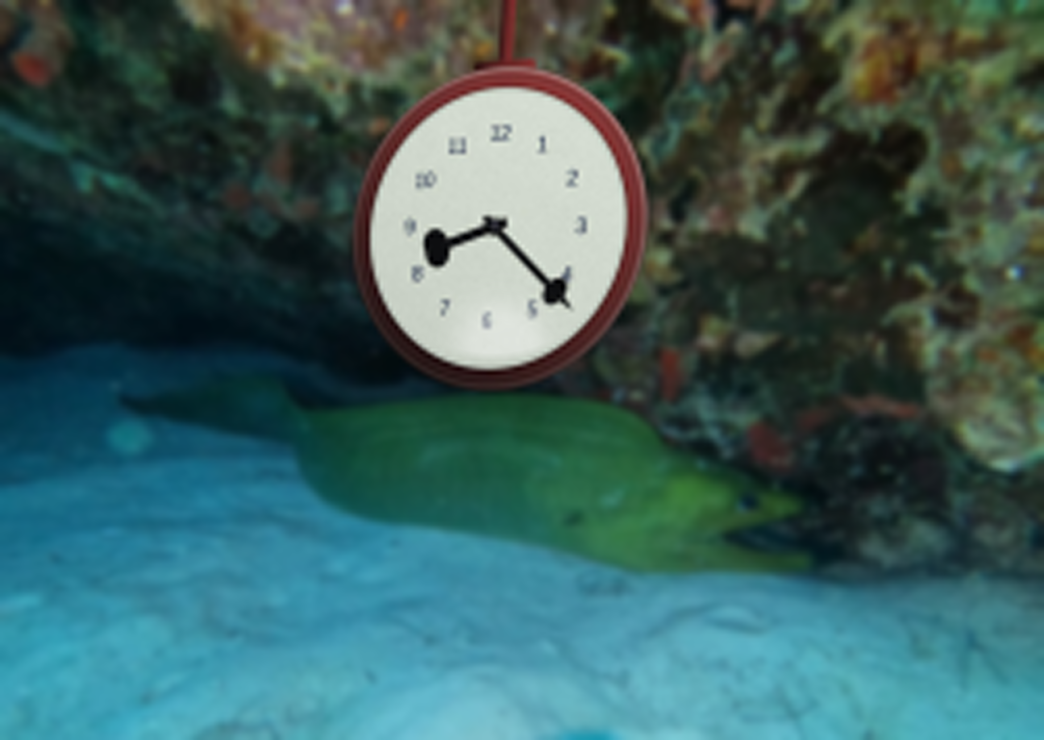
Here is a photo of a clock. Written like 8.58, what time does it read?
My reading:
8.22
